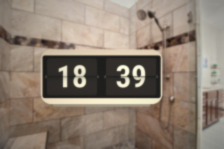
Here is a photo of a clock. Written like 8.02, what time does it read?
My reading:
18.39
